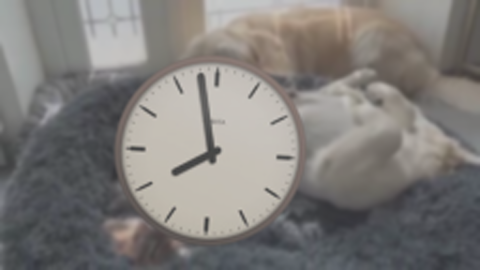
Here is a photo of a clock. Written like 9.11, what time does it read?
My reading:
7.58
